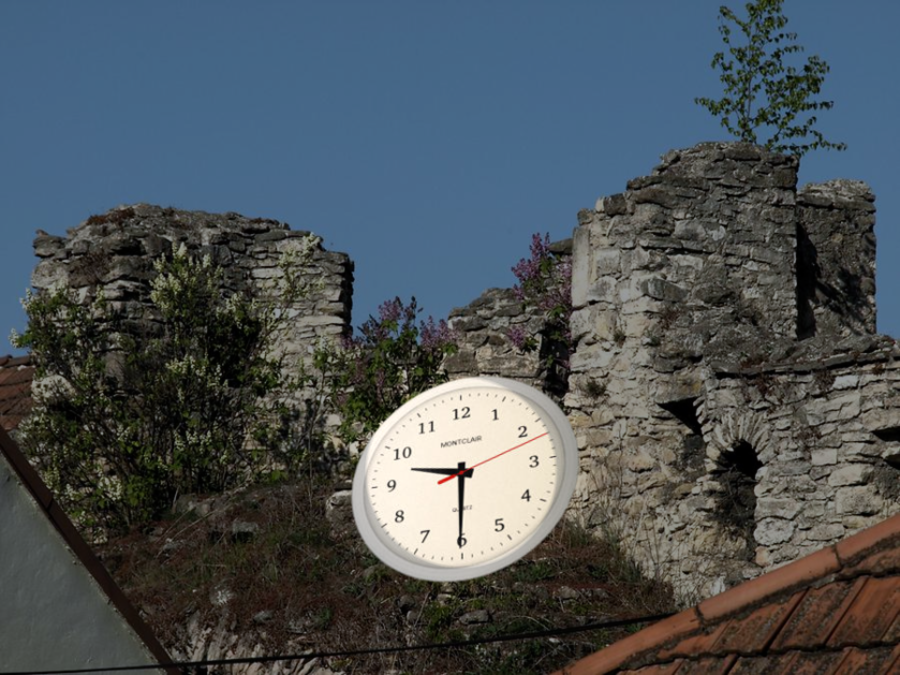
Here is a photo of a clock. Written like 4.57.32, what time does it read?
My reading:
9.30.12
